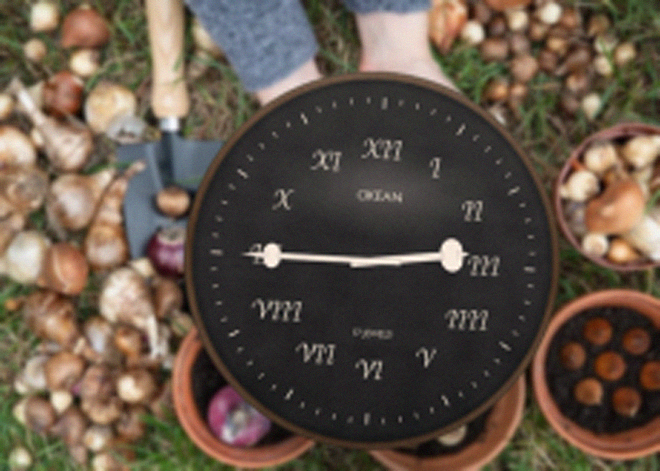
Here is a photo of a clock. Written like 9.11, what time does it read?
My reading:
2.45
